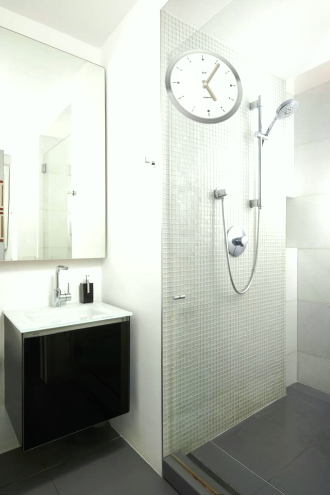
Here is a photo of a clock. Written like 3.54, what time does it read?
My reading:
5.06
